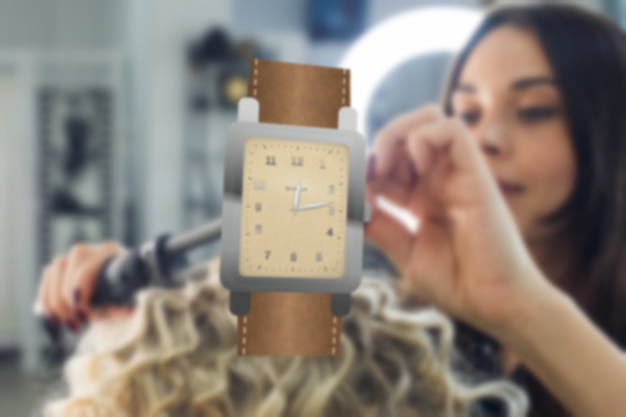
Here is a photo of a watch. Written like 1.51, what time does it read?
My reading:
12.13
